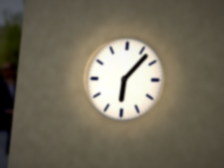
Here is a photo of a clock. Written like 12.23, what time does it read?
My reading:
6.07
